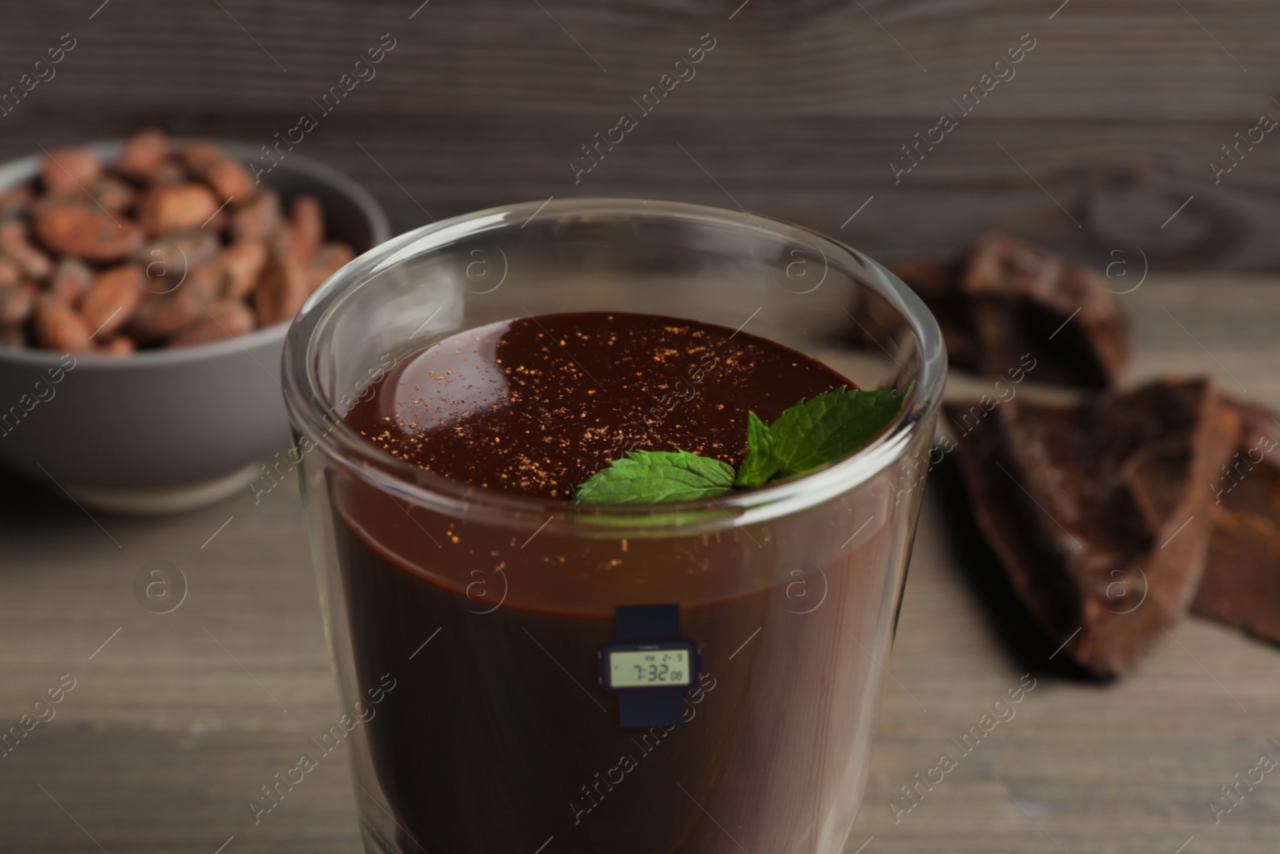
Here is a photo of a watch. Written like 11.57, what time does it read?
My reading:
7.32
